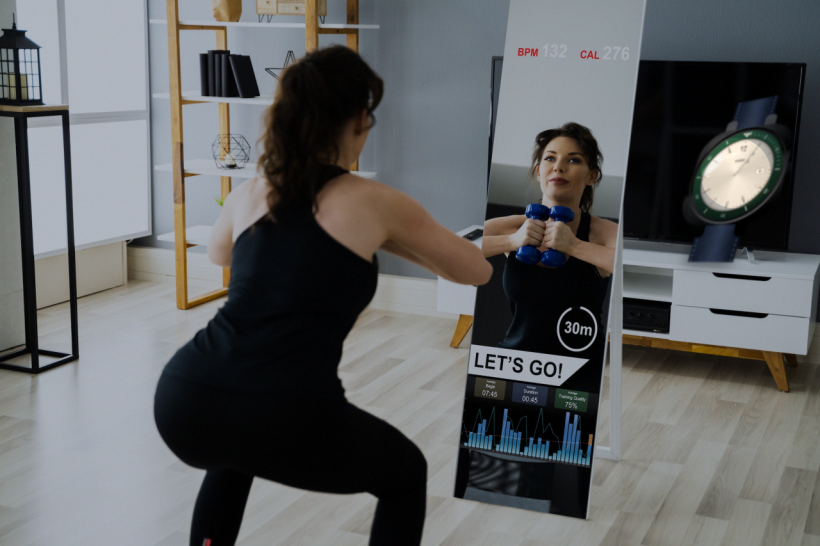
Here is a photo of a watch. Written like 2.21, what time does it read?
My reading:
1.05
